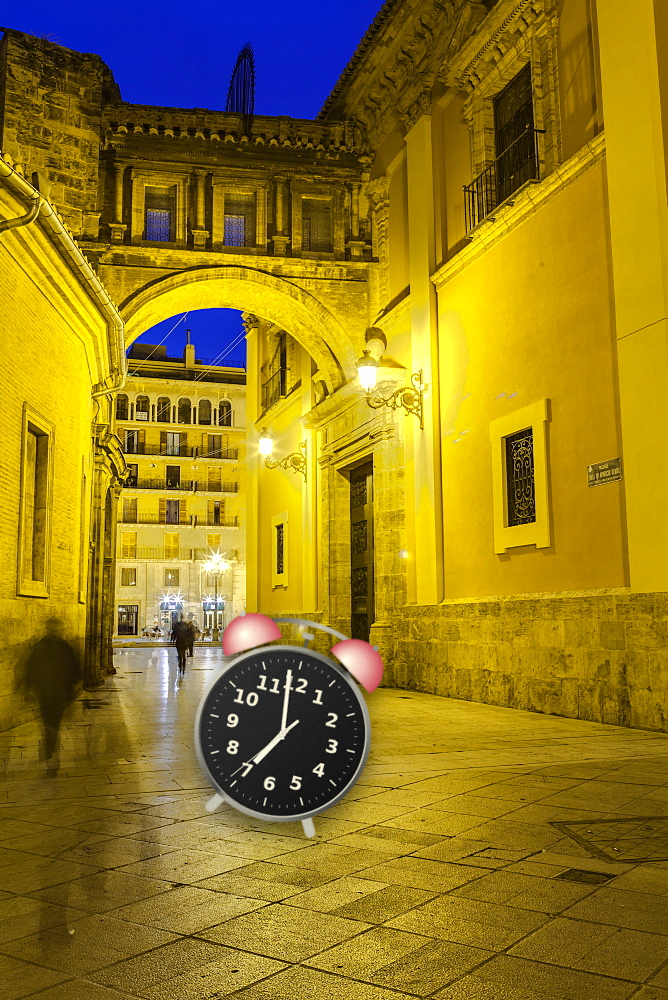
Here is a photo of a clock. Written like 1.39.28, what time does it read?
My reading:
6.58.36
